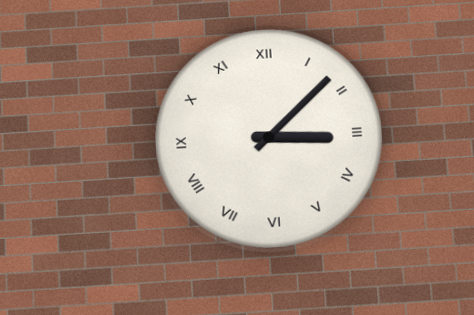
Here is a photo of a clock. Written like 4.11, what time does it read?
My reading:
3.08
